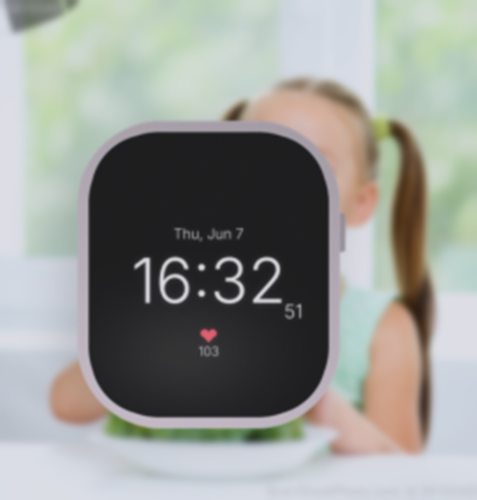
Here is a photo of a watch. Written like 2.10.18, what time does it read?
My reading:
16.32.51
